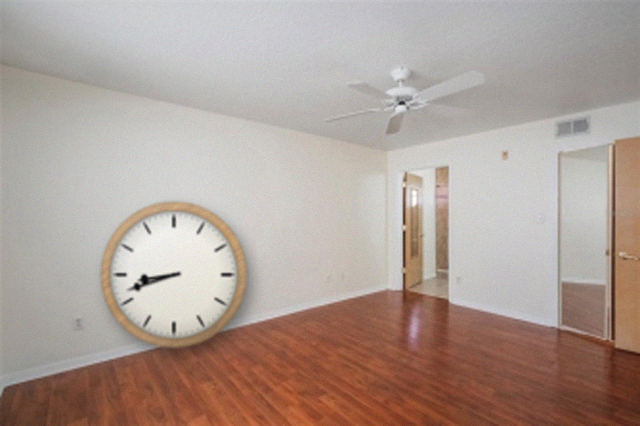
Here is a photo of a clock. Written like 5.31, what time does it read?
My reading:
8.42
